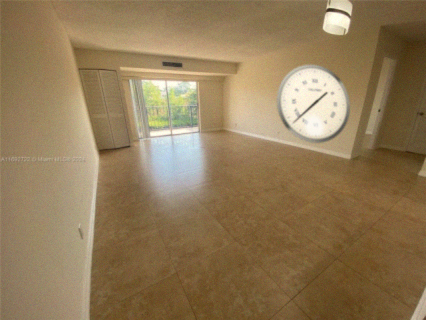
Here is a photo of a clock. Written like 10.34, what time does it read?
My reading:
1.38
